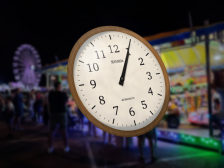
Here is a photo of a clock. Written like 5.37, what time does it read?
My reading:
1.05
